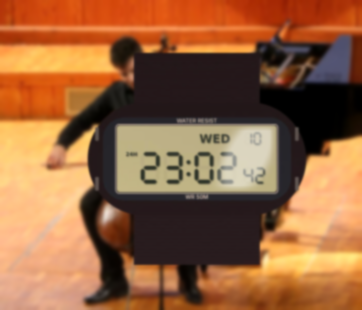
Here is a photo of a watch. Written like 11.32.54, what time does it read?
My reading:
23.02.42
